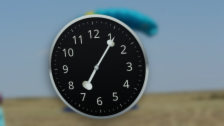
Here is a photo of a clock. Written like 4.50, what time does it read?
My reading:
7.06
